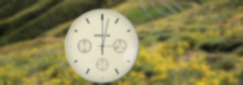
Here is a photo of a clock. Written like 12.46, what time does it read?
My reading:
3.02
